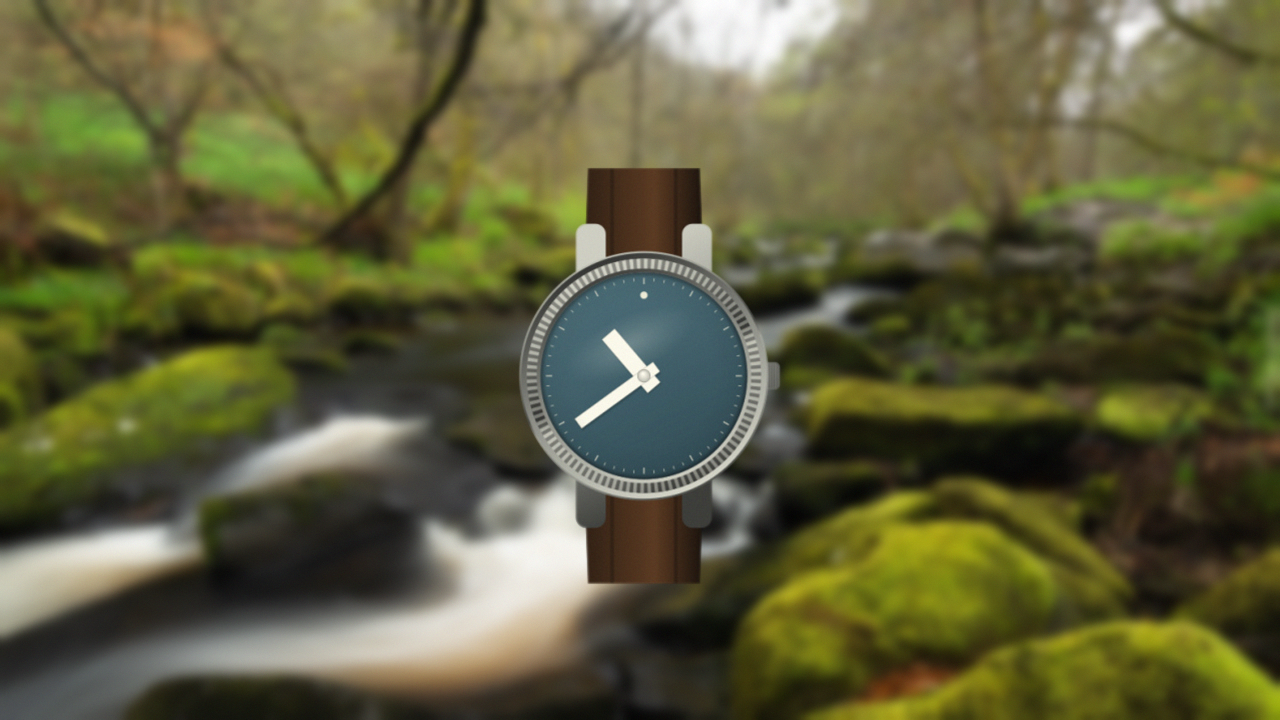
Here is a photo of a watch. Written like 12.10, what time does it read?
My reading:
10.39
